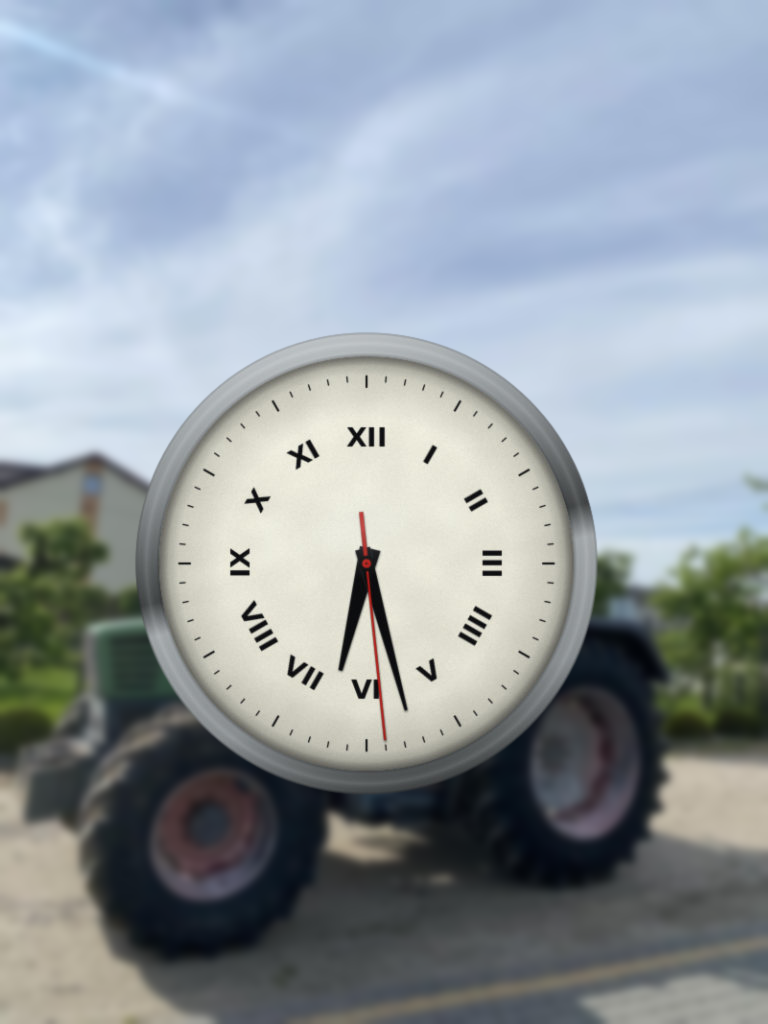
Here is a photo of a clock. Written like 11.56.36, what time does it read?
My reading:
6.27.29
